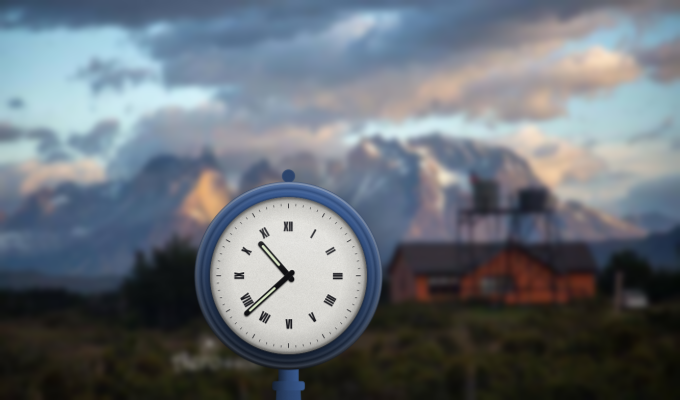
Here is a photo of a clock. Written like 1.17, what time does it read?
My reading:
10.38
